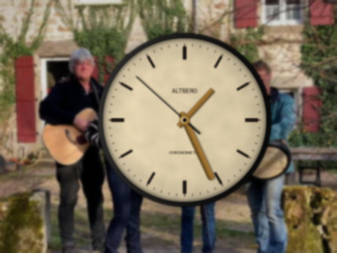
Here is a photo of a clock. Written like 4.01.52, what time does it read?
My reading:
1.25.52
